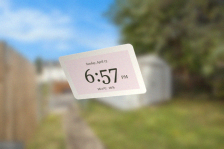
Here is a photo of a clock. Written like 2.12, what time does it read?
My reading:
6.57
